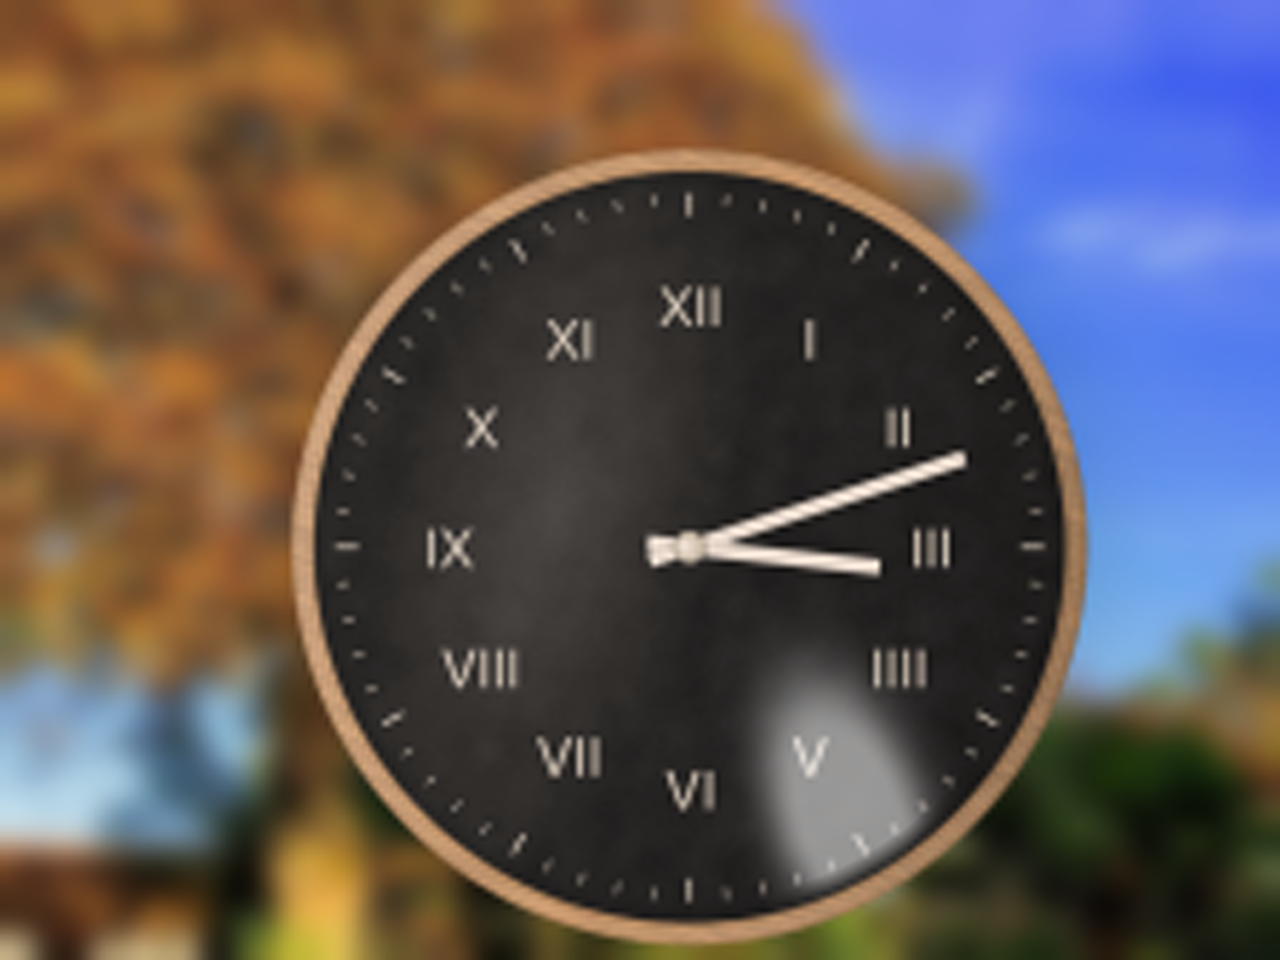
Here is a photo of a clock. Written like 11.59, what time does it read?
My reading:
3.12
